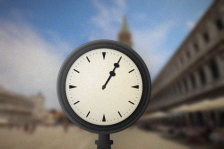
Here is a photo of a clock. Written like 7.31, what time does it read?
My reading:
1.05
